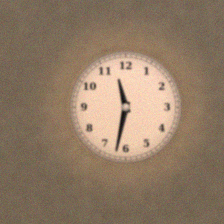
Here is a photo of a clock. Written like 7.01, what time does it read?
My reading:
11.32
